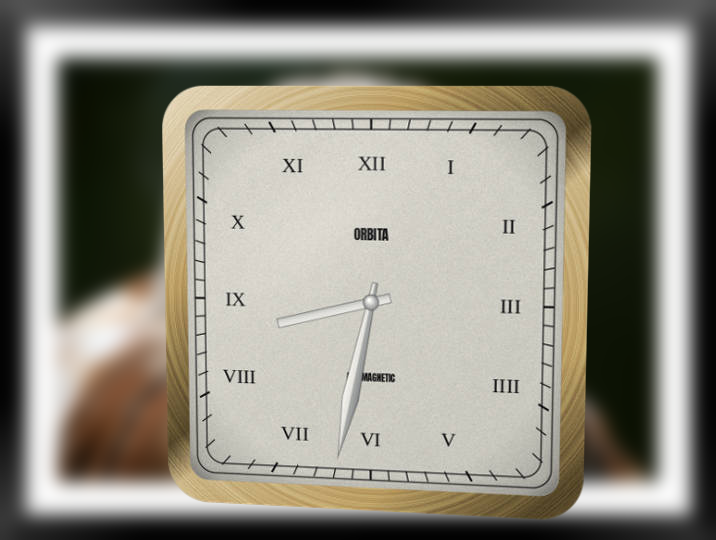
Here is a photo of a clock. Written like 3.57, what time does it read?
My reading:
8.32
